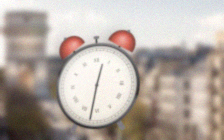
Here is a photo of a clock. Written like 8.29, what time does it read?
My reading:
12.32
